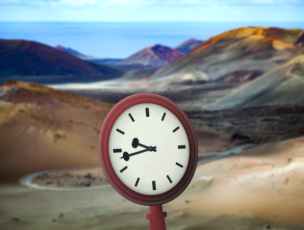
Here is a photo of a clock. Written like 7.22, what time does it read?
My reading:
9.43
